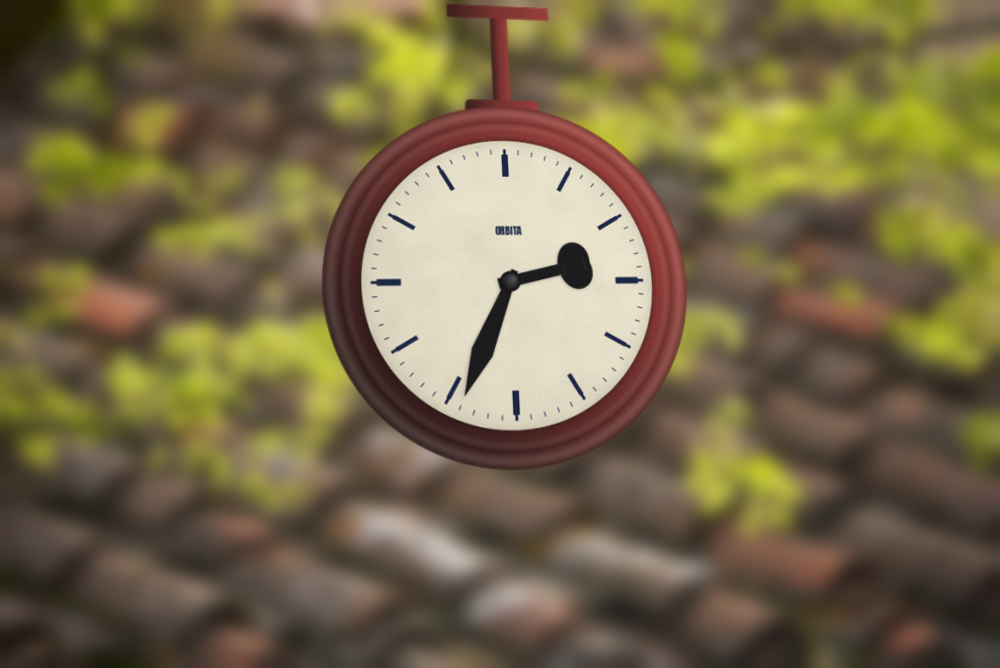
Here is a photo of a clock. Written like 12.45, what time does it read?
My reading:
2.34
